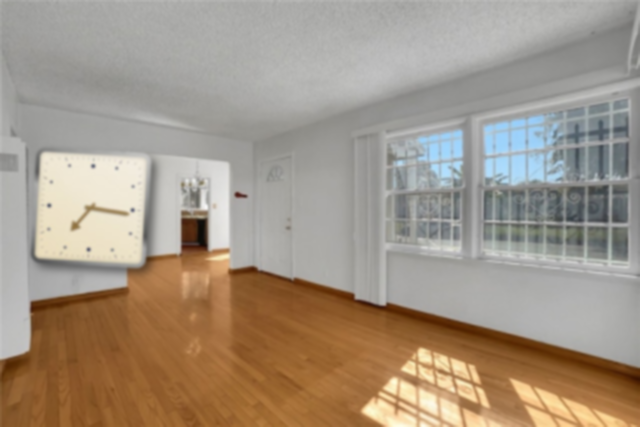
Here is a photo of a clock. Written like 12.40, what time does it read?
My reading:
7.16
